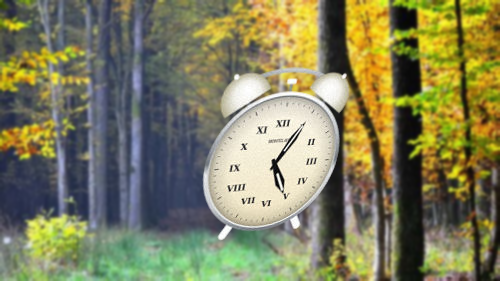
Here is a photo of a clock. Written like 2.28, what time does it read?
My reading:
5.05
